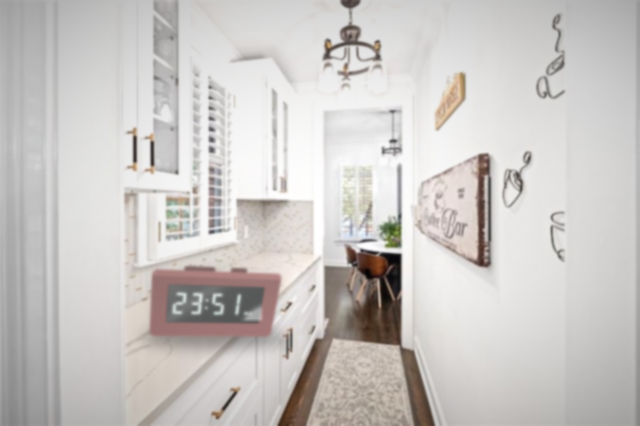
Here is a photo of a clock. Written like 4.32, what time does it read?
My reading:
23.51
